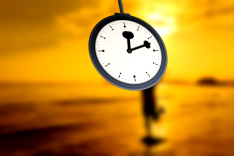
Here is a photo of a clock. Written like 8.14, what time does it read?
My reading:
12.12
